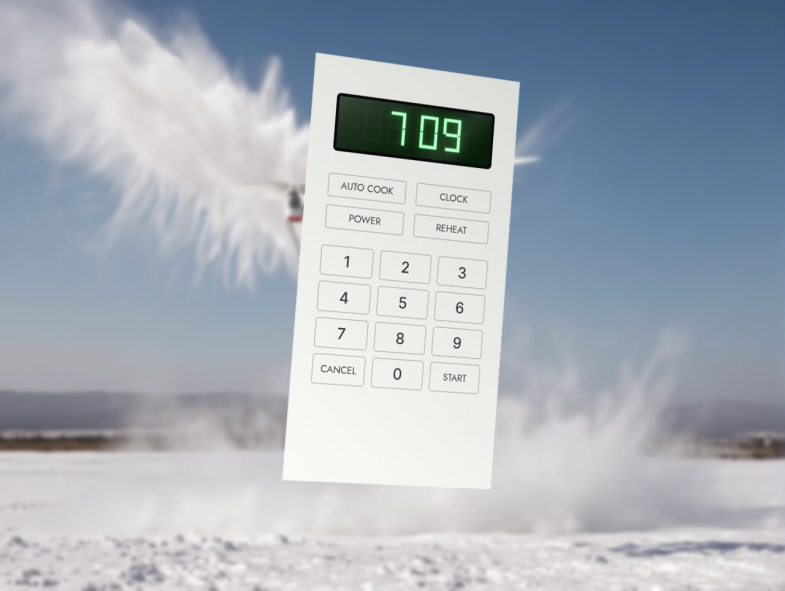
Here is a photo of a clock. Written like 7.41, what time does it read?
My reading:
7.09
